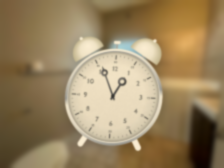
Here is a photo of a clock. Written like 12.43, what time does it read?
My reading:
12.56
